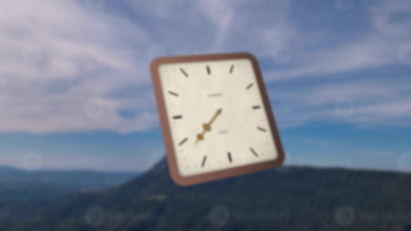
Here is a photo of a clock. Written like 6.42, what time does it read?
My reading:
7.38
